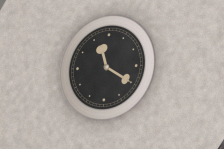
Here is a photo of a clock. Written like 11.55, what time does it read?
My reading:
11.20
